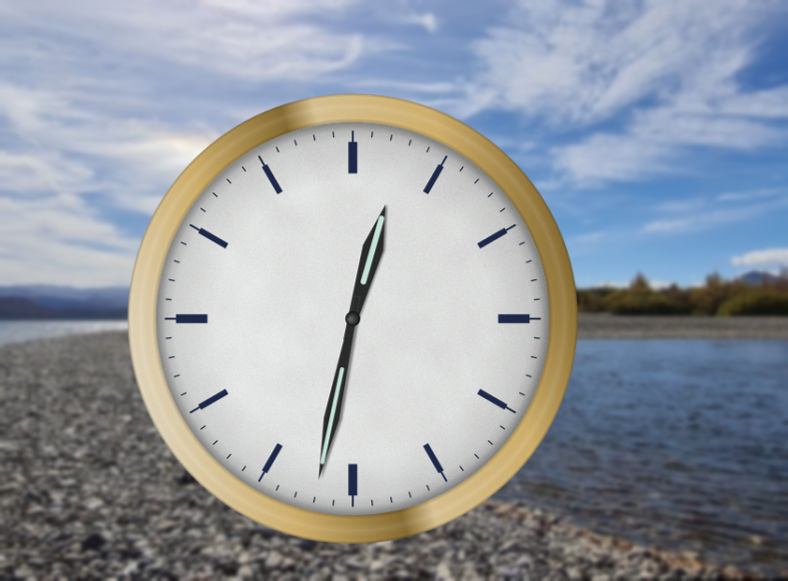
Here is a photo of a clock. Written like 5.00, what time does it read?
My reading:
12.32
